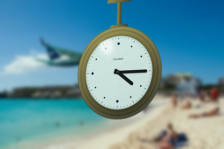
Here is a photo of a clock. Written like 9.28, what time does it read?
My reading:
4.15
